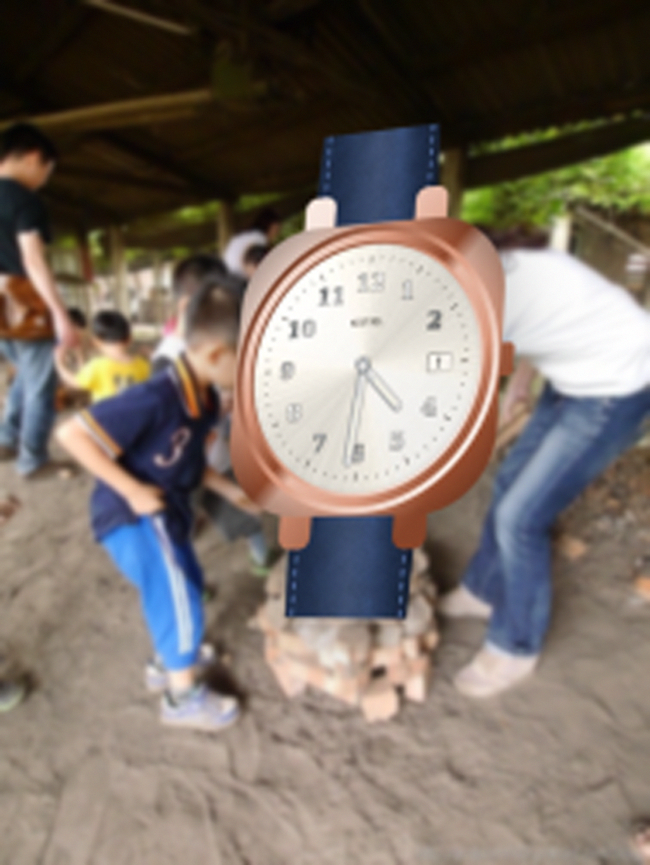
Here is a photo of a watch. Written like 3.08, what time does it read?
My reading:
4.31
